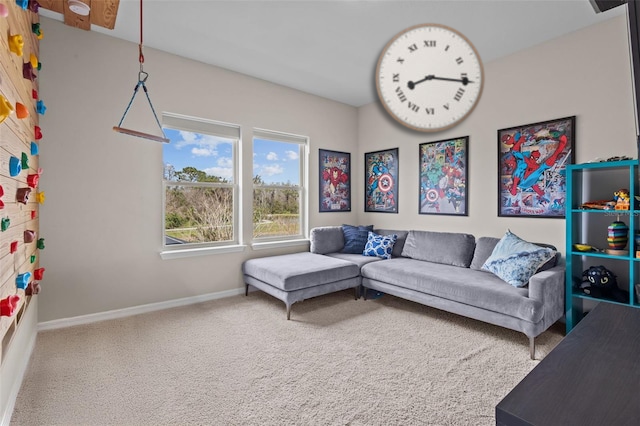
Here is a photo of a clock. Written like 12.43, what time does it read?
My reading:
8.16
